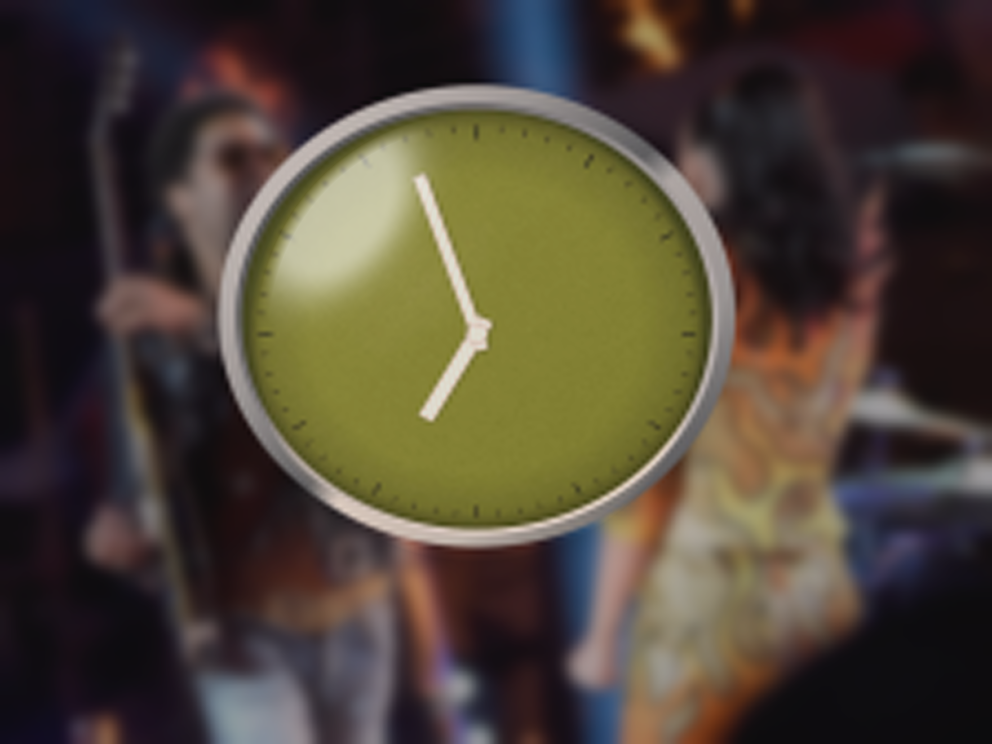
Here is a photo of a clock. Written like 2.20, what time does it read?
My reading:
6.57
